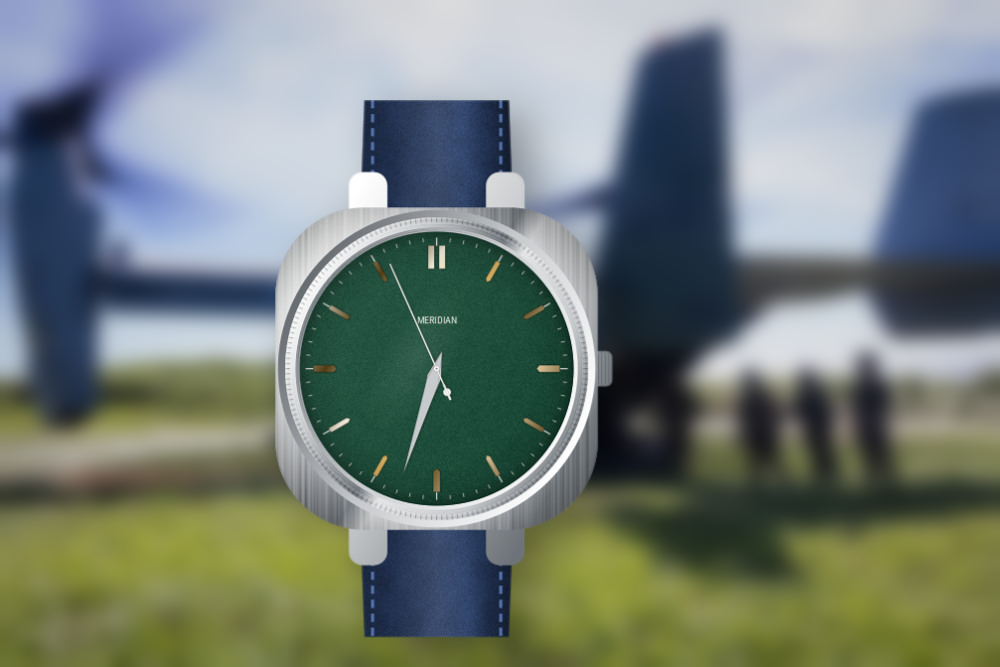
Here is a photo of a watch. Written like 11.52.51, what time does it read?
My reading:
6.32.56
